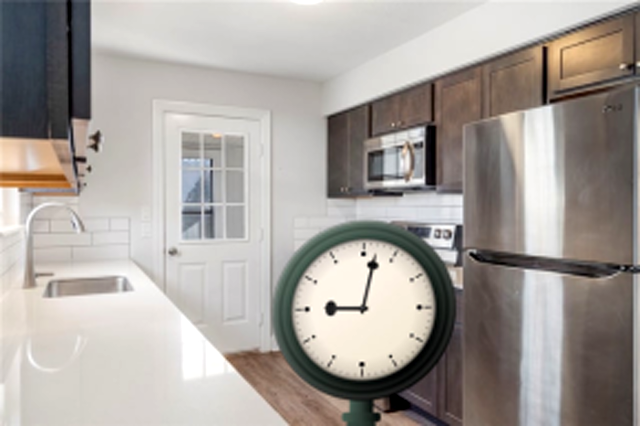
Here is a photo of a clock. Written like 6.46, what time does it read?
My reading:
9.02
